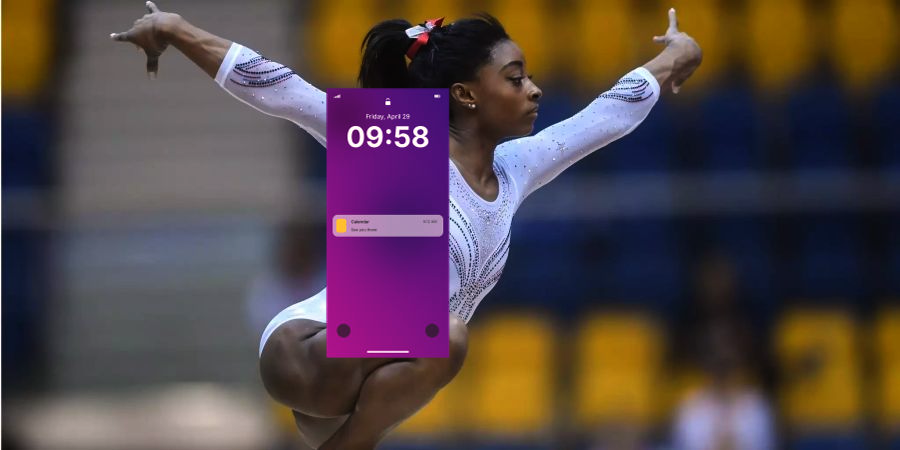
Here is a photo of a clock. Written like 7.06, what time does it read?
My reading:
9.58
